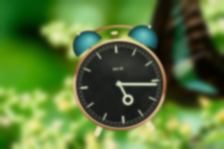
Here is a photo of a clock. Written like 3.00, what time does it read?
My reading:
5.16
